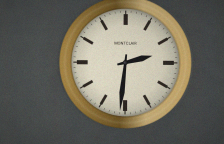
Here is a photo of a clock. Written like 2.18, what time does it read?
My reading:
2.31
